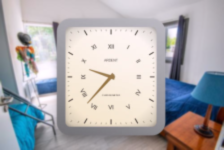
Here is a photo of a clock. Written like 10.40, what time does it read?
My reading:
9.37
